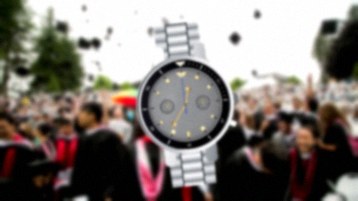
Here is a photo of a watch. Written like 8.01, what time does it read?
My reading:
12.36
